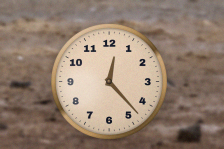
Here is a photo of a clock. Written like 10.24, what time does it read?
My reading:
12.23
